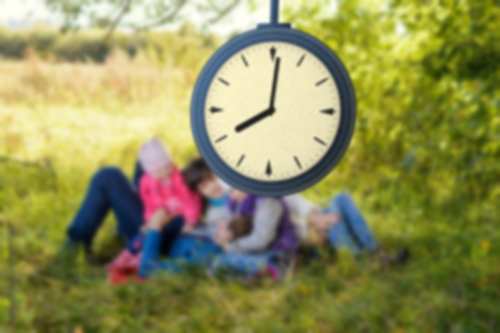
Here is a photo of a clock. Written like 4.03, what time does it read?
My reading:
8.01
